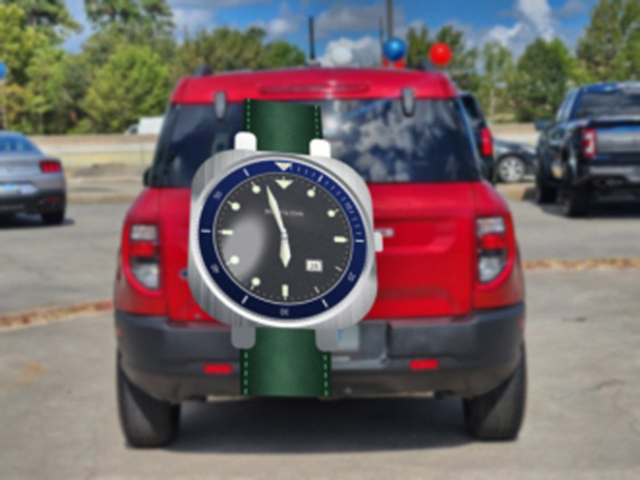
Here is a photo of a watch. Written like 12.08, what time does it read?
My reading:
5.57
